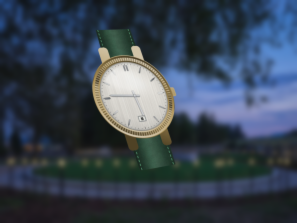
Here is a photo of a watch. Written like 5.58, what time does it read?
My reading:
5.46
